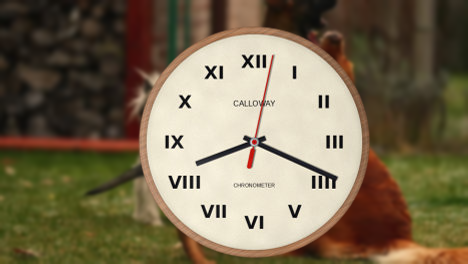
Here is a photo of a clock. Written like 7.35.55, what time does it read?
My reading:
8.19.02
